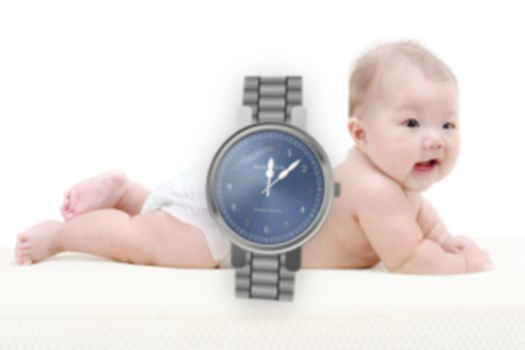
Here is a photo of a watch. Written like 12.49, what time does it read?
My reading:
12.08
